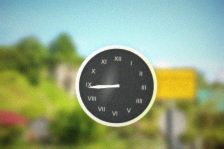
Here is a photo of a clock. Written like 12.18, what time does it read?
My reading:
8.44
